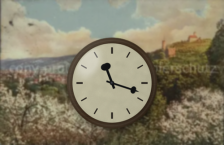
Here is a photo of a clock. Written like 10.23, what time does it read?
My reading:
11.18
